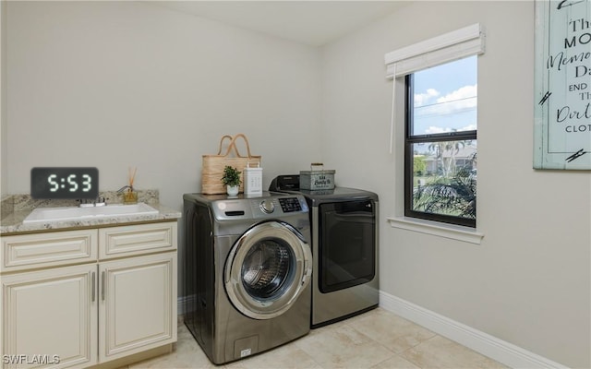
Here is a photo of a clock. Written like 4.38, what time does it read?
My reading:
5.53
